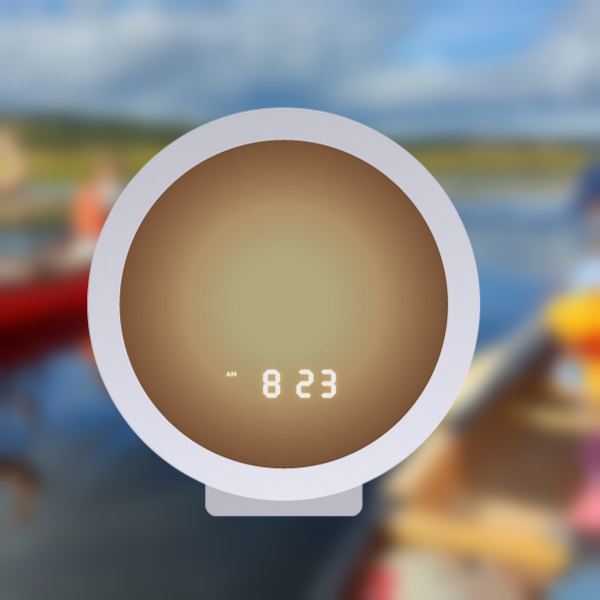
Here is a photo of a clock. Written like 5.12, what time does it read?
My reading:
8.23
